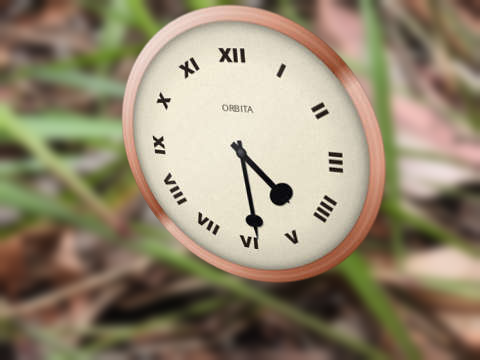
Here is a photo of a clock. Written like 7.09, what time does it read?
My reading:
4.29
